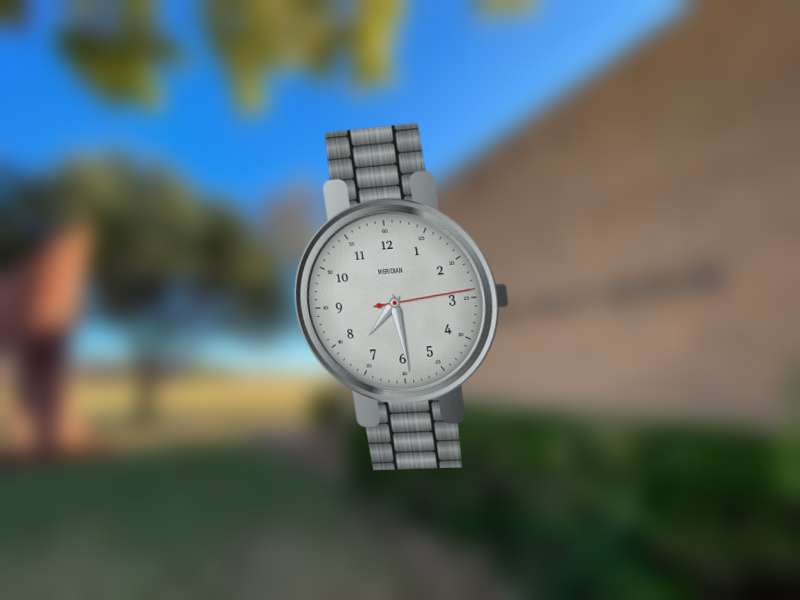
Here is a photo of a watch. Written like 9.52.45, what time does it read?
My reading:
7.29.14
